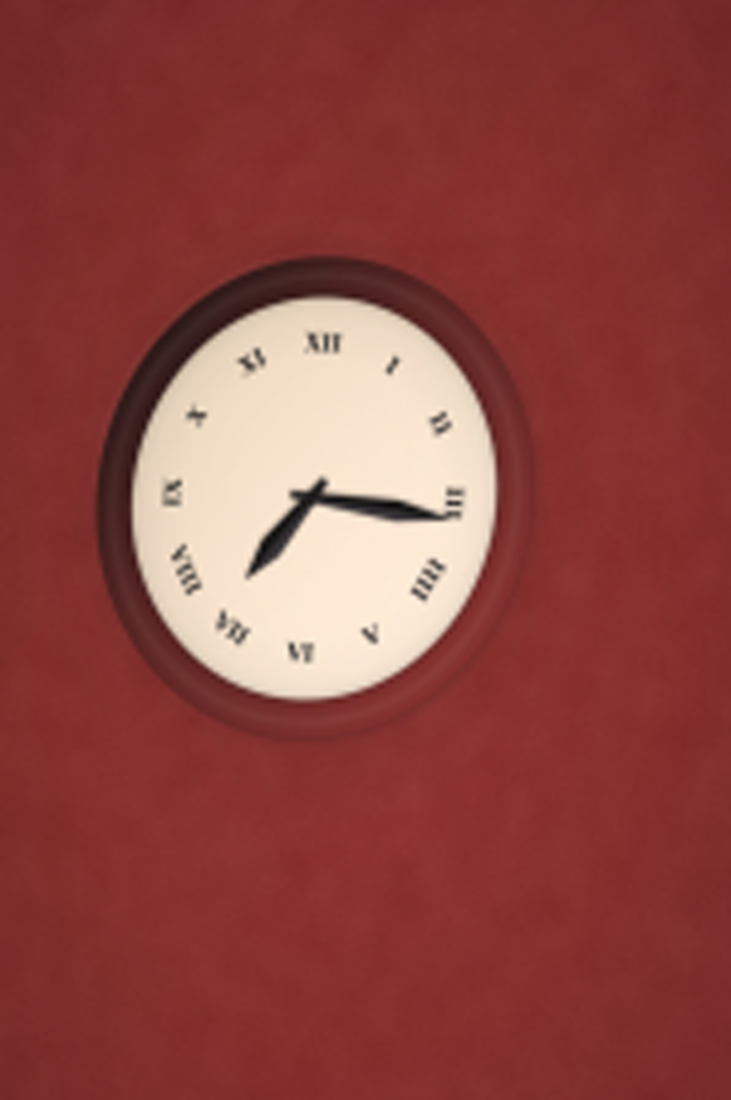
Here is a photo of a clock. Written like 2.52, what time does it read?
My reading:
7.16
